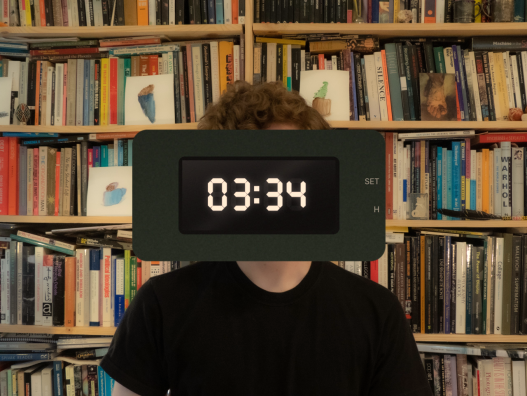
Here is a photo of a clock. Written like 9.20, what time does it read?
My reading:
3.34
